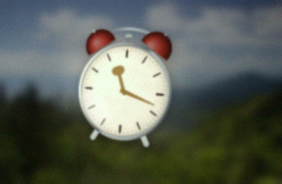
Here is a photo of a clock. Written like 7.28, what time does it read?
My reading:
11.18
